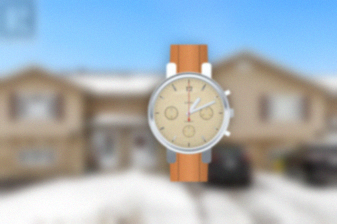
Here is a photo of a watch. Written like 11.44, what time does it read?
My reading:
1.11
